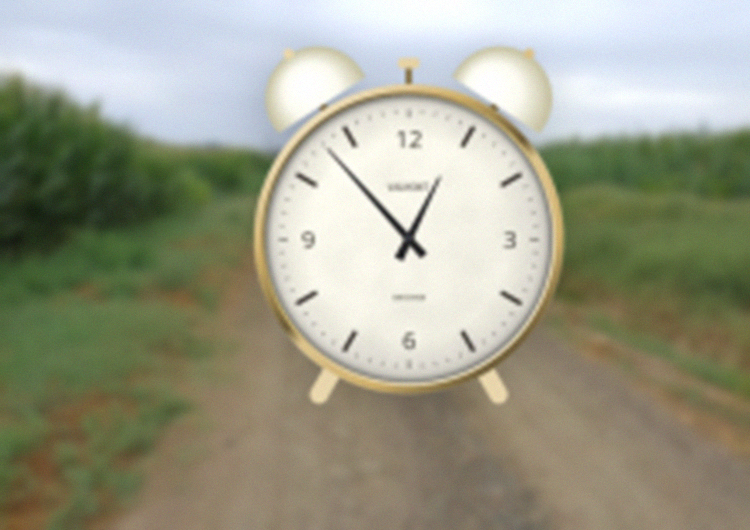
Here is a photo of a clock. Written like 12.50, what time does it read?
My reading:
12.53
